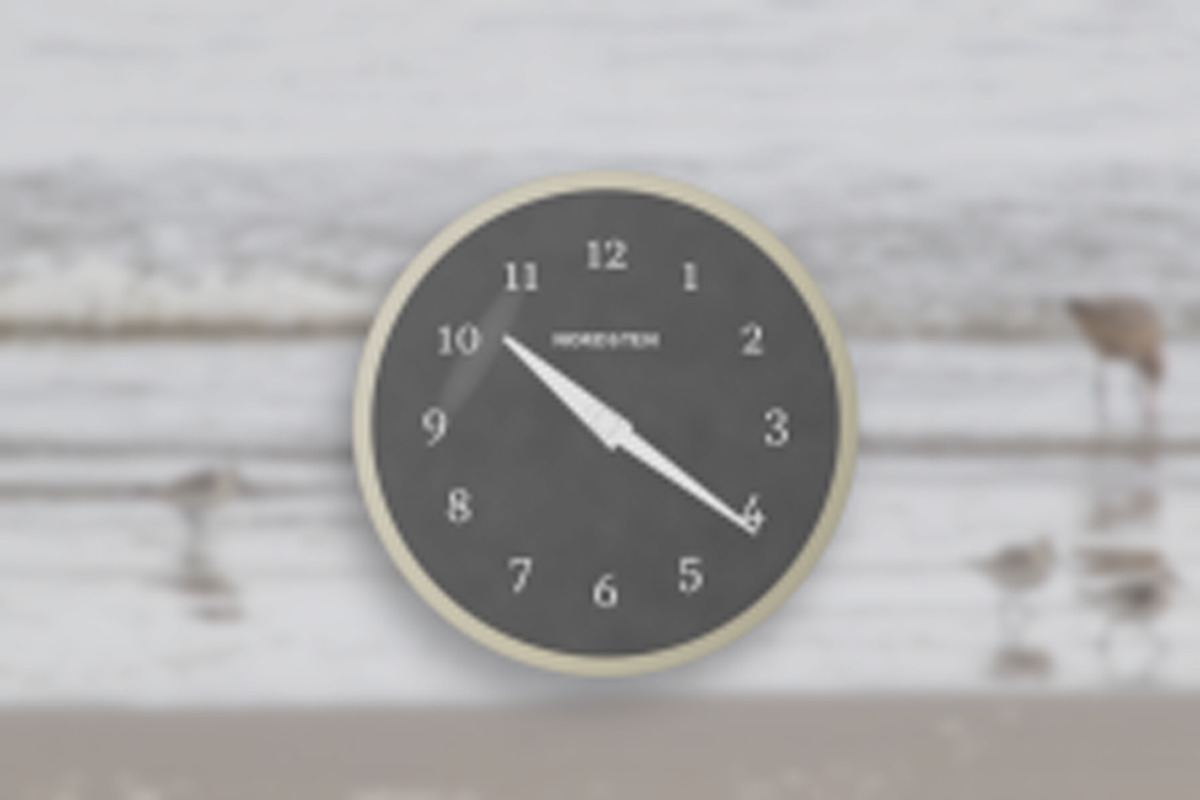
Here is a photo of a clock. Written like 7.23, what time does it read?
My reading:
10.21
